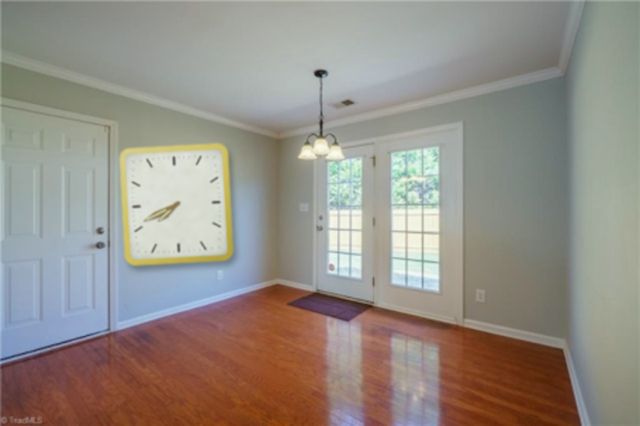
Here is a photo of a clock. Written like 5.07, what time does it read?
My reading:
7.41
